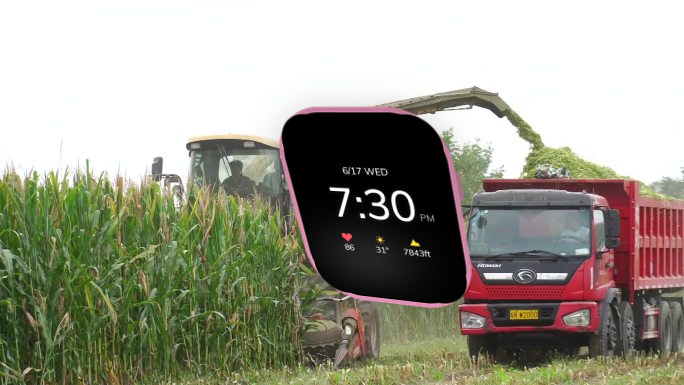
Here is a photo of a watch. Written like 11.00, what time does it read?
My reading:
7.30
